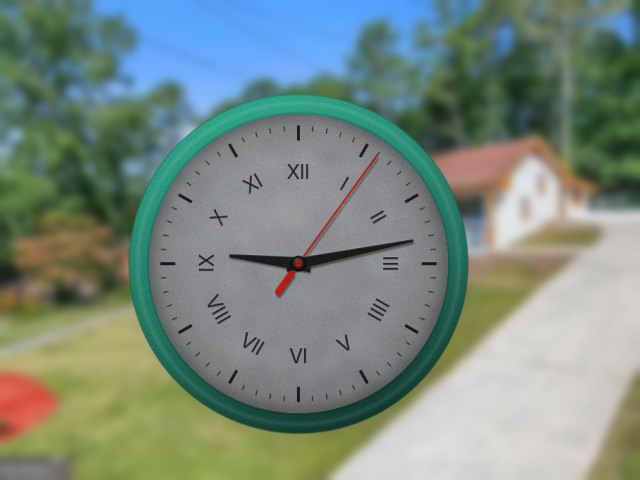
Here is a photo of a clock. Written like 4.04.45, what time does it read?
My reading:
9.13.06
